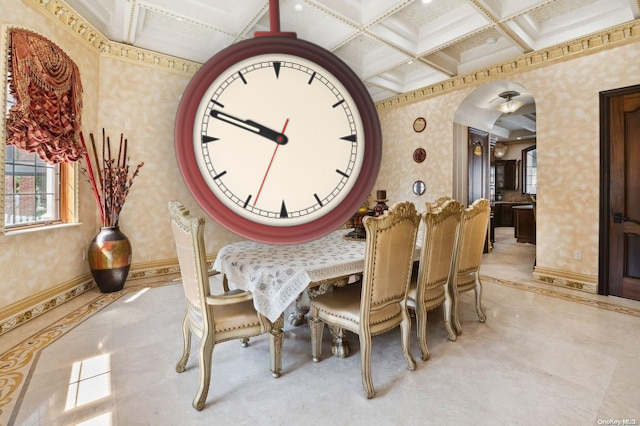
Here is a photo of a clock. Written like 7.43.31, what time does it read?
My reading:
9.48.34
